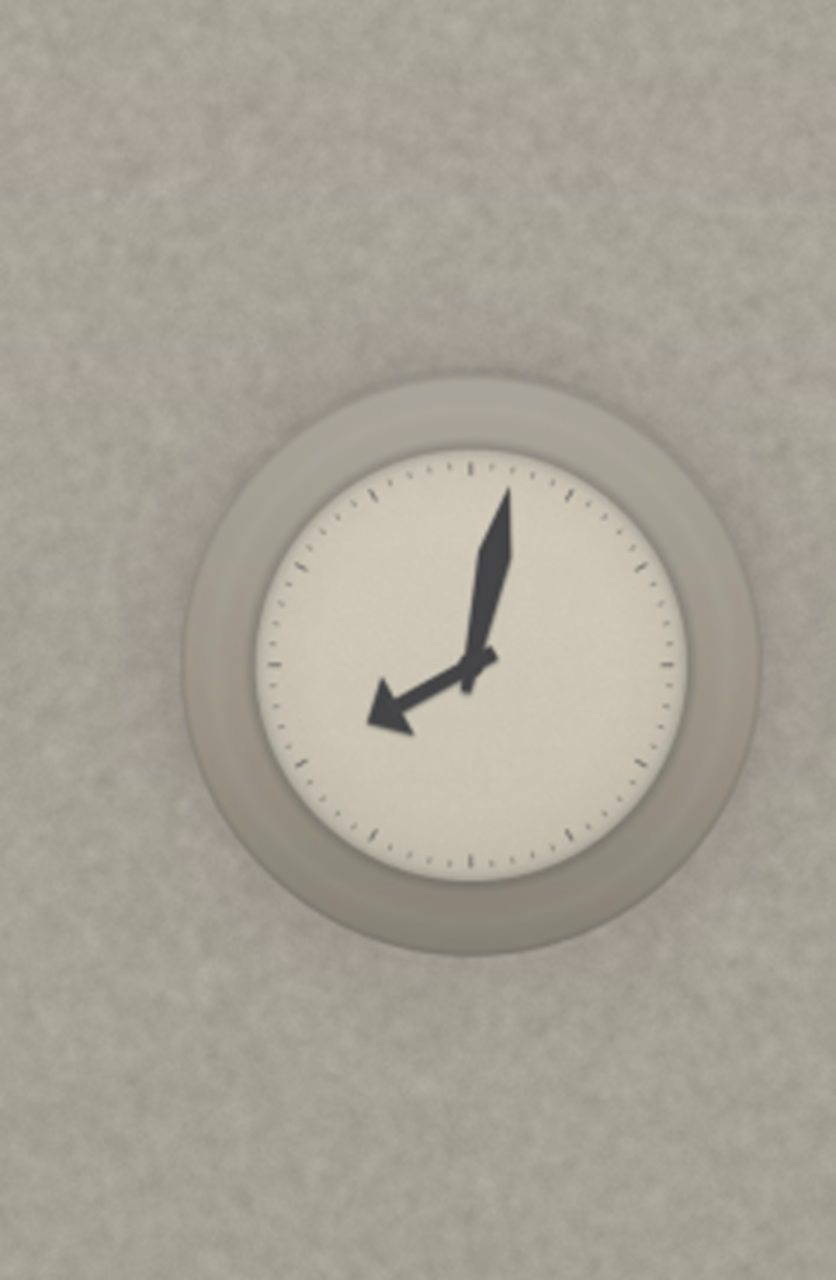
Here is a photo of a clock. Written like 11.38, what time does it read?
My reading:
8.02
